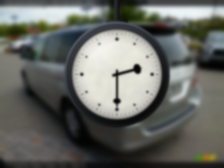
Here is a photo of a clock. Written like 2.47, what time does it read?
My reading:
2.30
